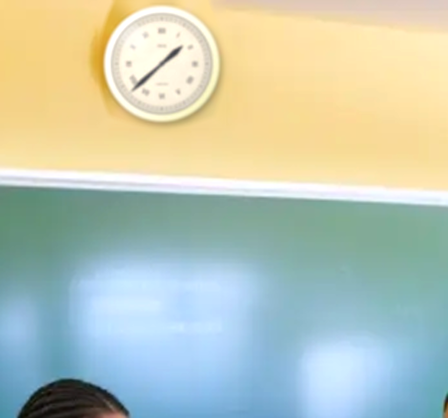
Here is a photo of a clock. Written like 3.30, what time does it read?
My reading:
1.38
